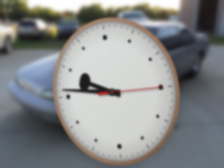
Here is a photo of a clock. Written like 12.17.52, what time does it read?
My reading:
9.46.15
